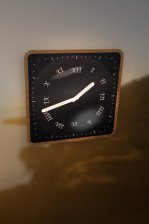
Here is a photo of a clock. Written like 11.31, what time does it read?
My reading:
1.42
